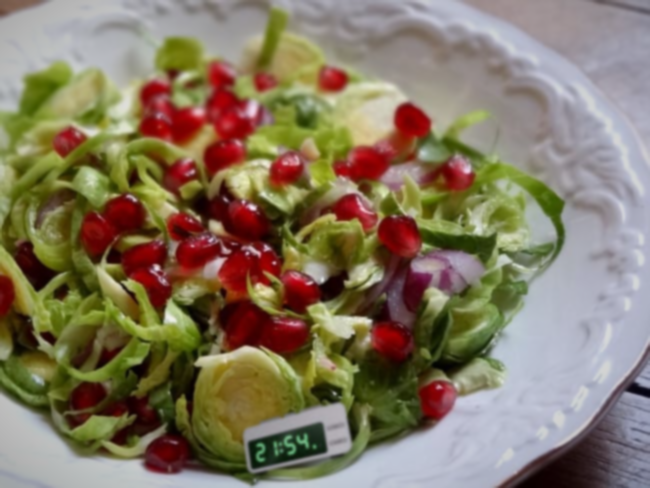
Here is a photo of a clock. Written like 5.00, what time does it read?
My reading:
21.54
